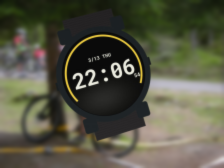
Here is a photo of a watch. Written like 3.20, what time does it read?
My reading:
22.06
